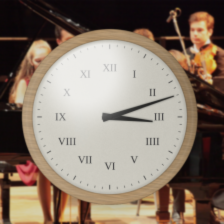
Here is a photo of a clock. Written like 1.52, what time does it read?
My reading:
3.12
